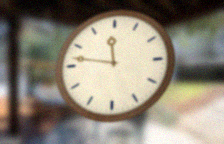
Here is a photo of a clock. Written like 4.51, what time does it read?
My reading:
11.47
